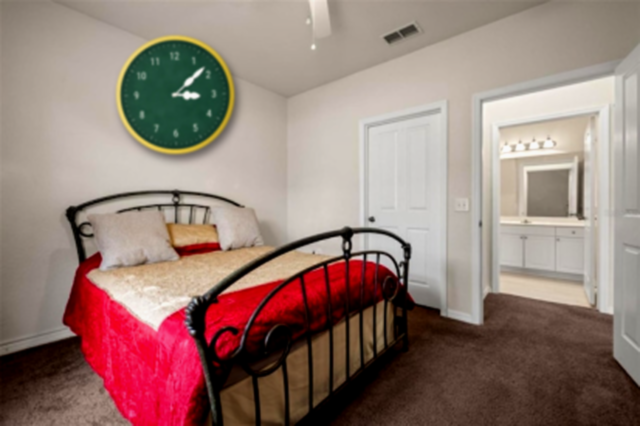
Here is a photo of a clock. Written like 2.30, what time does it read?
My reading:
3.08
